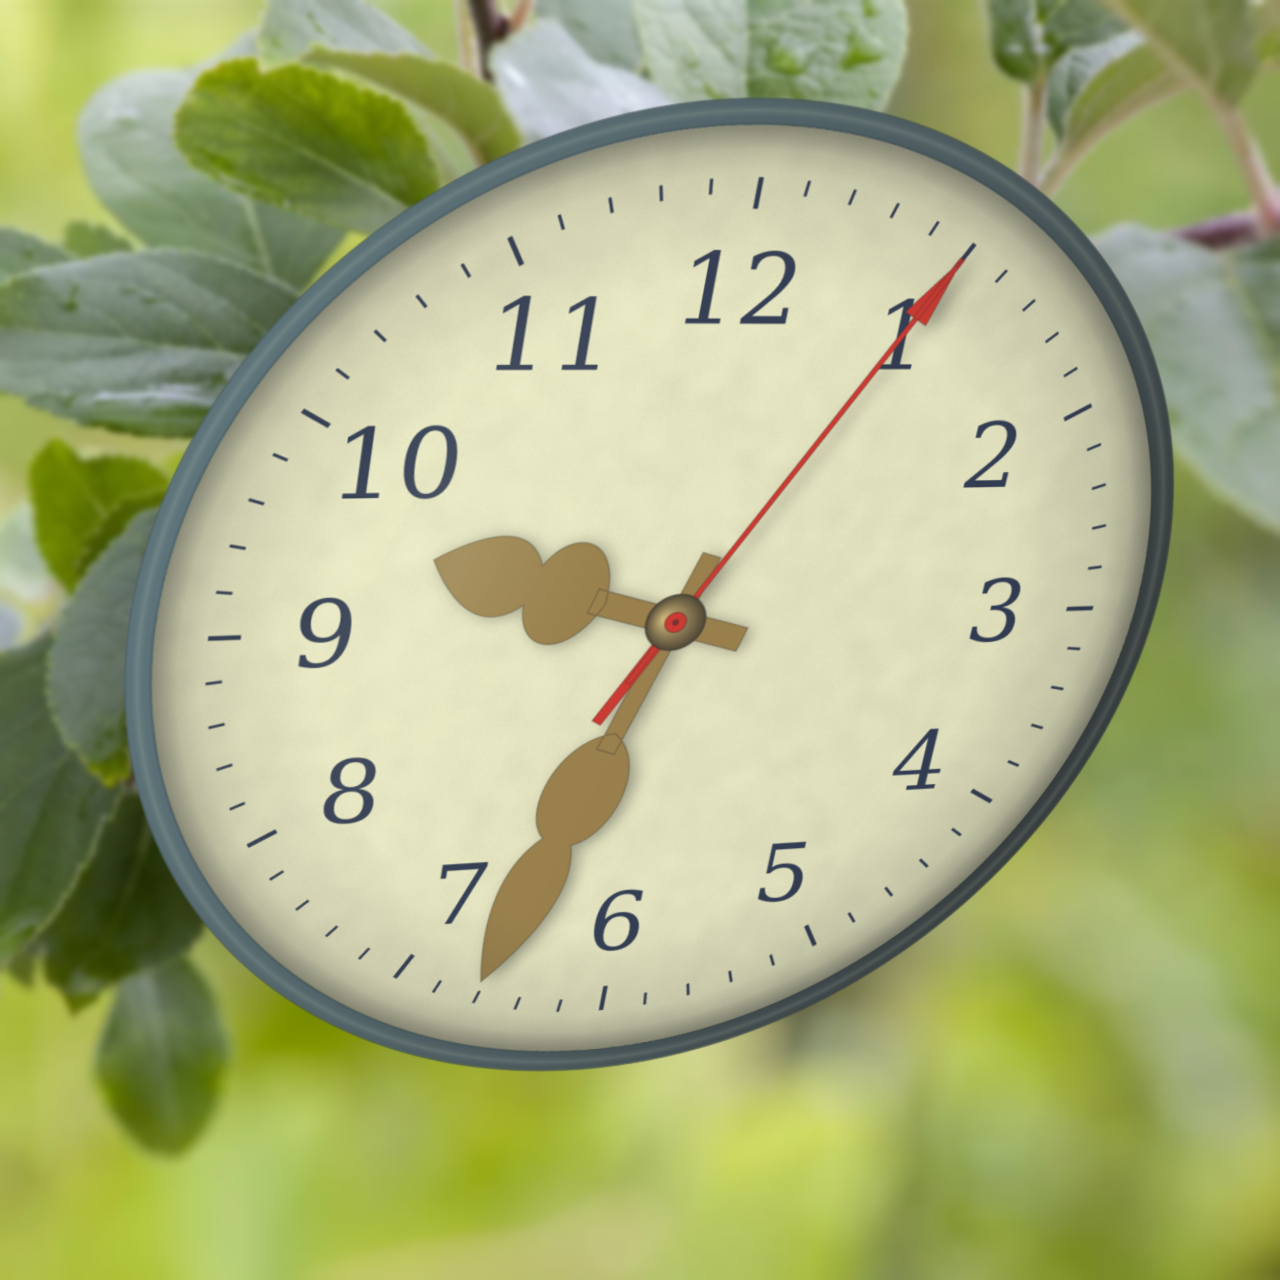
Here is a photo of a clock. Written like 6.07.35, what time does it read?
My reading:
9.33.05
